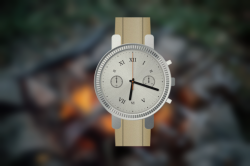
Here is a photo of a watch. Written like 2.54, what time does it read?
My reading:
6.18
